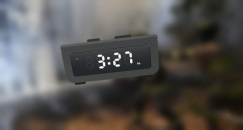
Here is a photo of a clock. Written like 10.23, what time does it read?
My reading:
3.27
